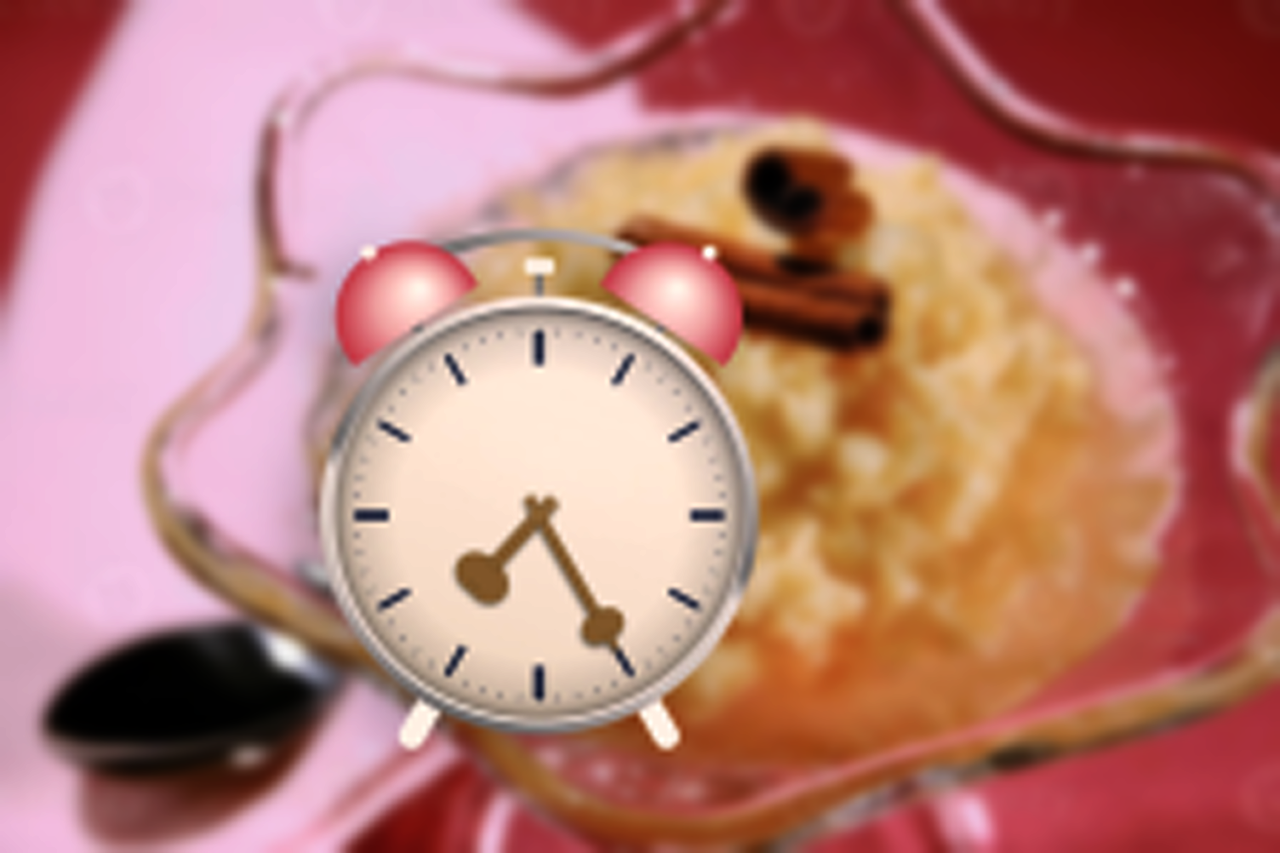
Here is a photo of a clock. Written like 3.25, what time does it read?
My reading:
7.25
